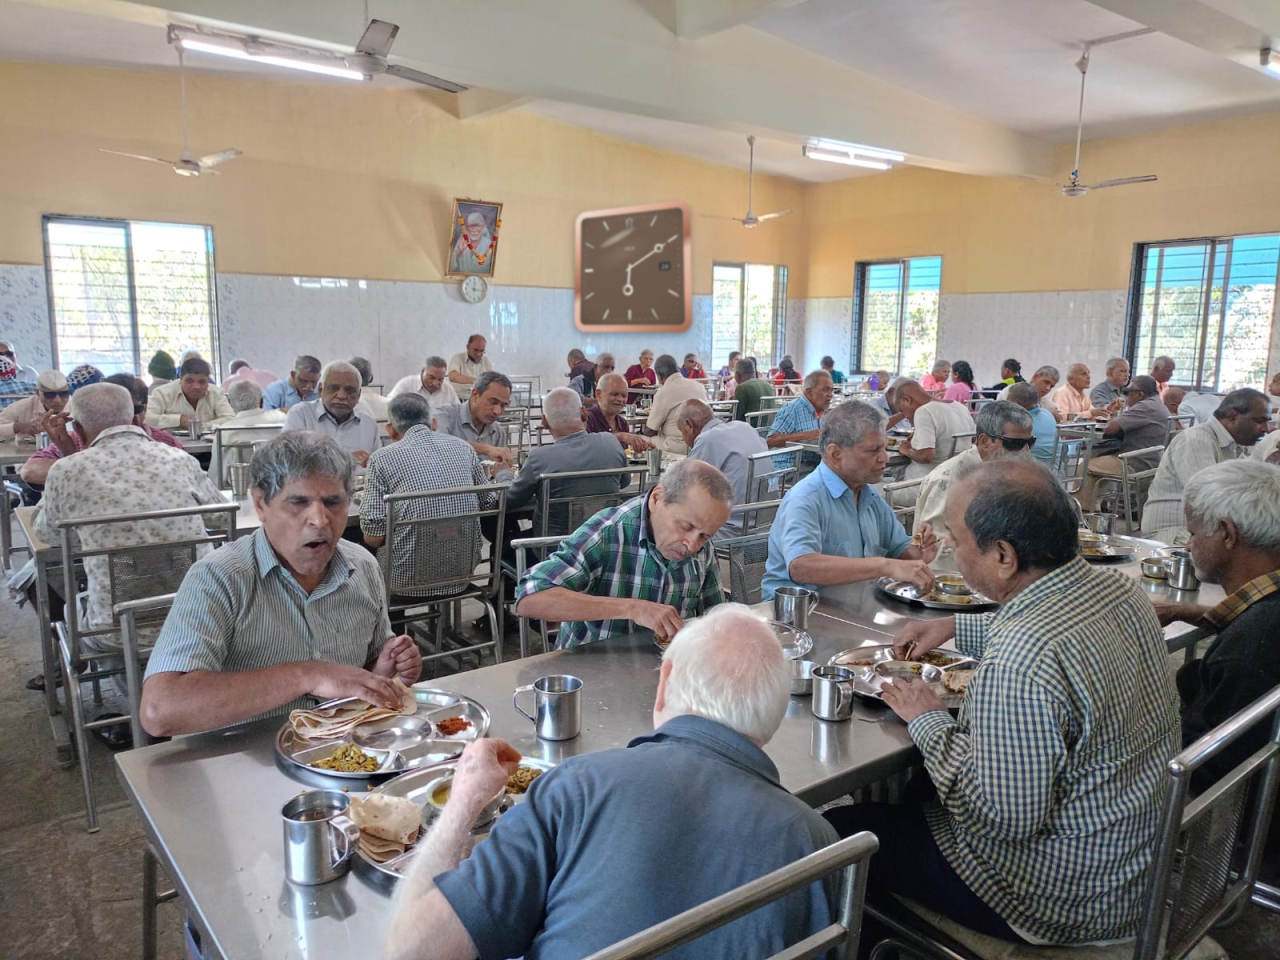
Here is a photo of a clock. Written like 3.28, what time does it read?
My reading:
6.10
